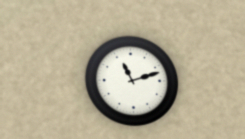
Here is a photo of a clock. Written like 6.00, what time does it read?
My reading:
11.12
